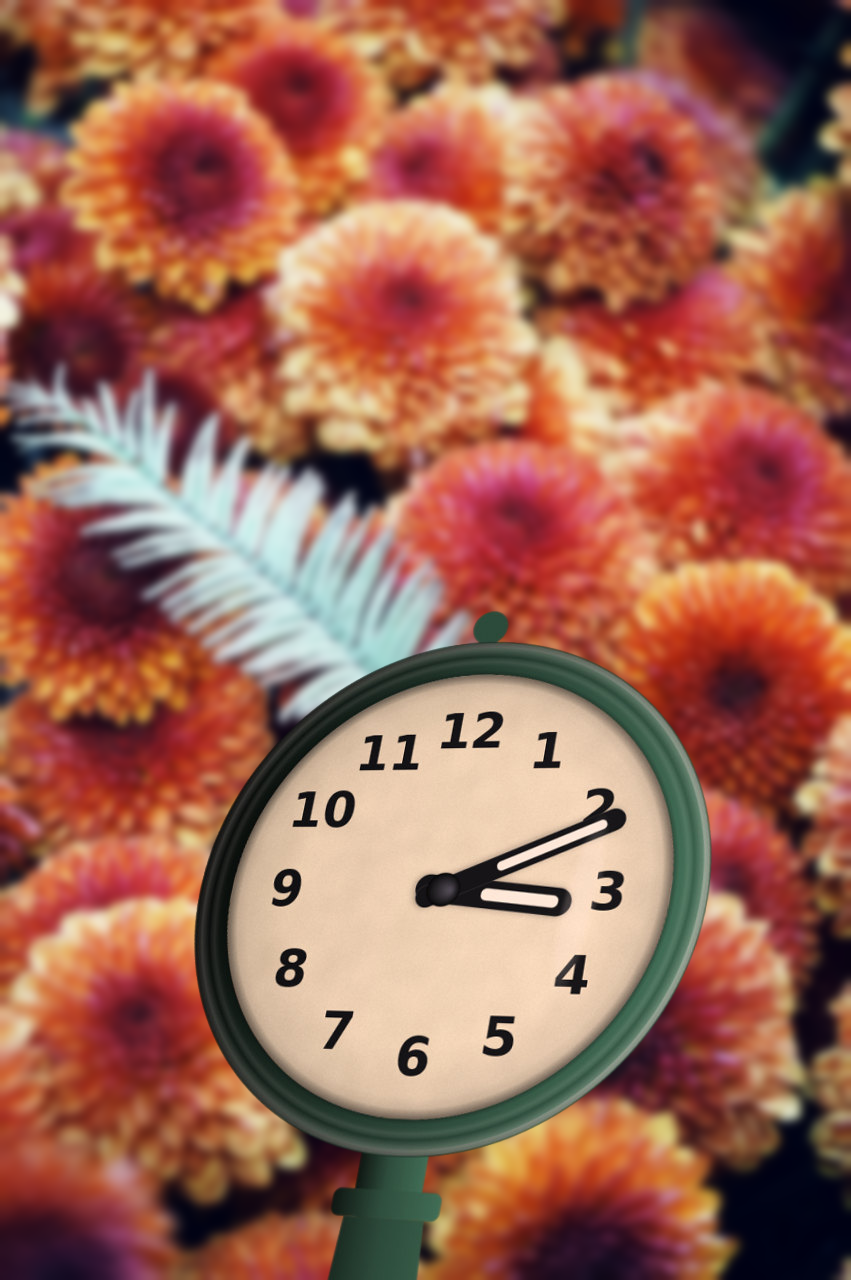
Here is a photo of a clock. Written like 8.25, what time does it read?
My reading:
3.11
